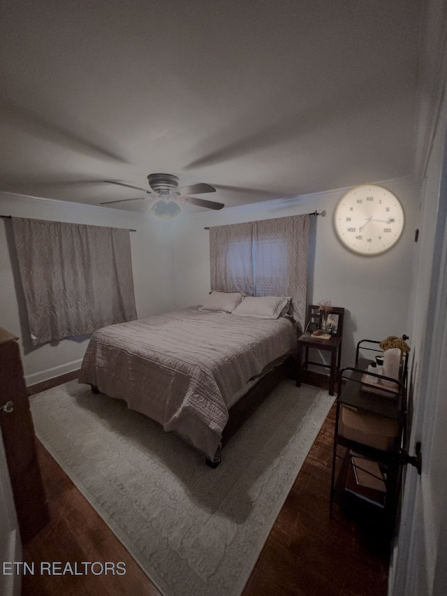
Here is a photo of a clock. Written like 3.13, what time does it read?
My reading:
7.16
